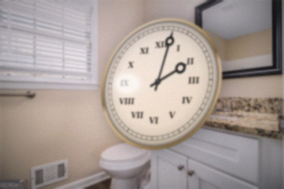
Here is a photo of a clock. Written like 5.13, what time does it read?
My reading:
2.02
